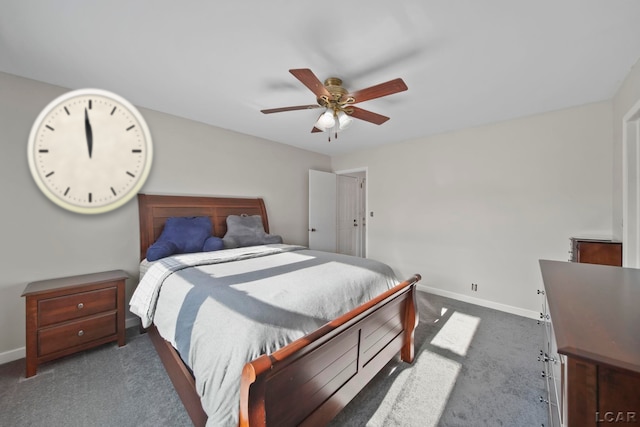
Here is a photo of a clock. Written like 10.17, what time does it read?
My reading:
11.59
